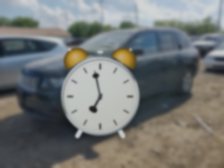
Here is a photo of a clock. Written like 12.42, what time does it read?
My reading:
6.58
